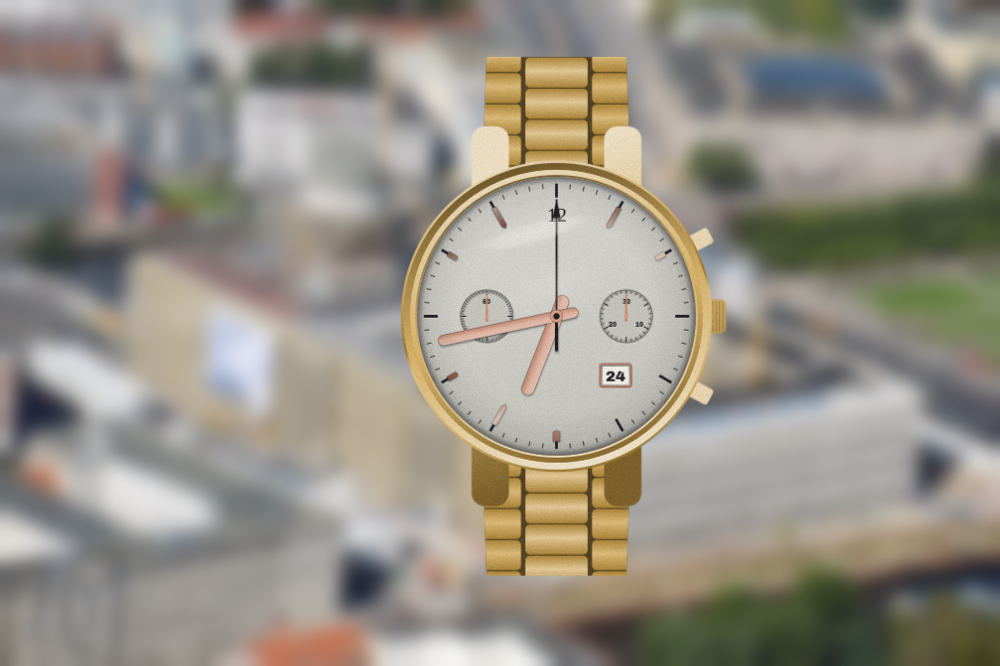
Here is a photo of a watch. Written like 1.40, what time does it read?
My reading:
6.43
